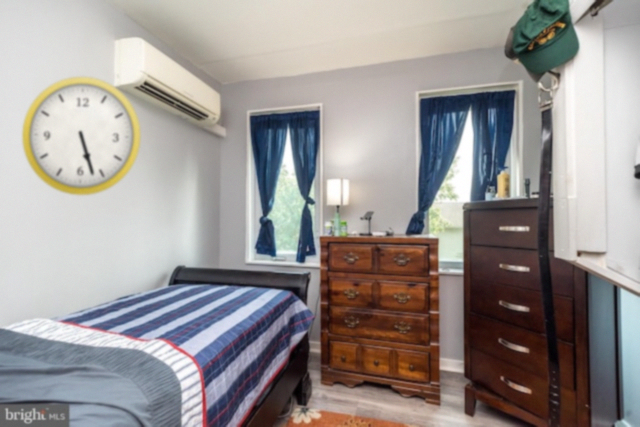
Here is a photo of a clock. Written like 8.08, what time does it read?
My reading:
5.27
